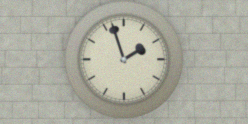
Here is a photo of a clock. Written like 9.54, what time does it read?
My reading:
1.57
